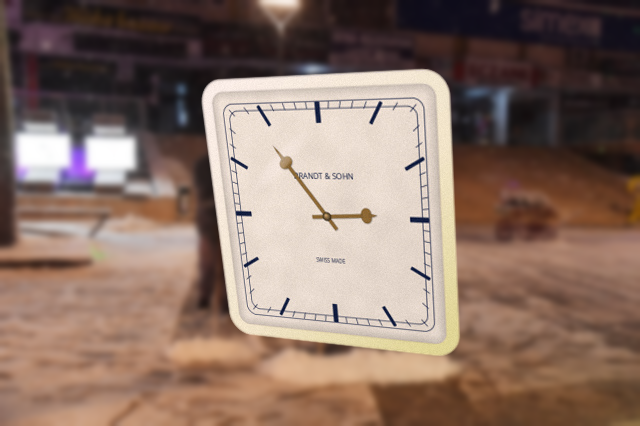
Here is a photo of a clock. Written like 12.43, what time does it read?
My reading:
2.54
